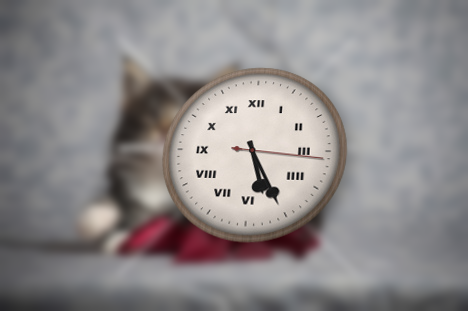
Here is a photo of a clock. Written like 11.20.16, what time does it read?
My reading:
5.25.16
